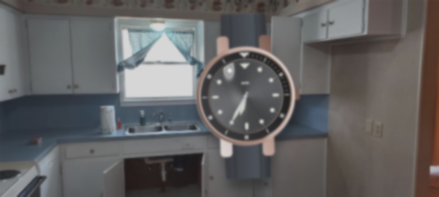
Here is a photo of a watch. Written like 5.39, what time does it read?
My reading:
6.35
